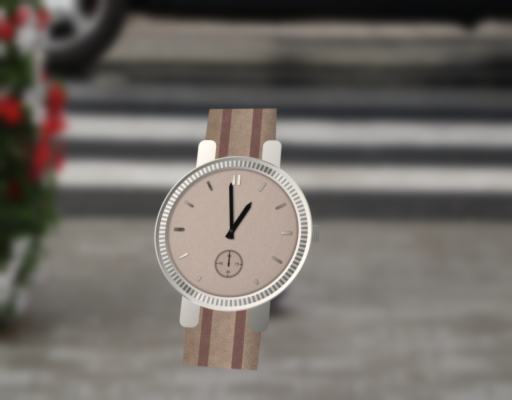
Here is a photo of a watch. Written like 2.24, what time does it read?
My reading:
12.59
